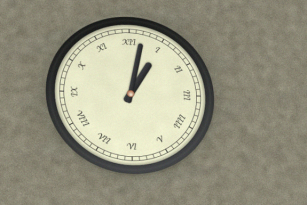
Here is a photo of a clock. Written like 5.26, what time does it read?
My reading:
1.02
